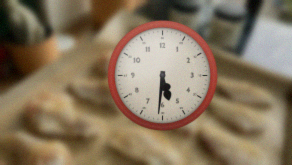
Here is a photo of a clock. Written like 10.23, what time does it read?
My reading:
5.31
